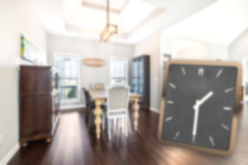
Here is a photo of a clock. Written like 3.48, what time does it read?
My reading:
1.30
